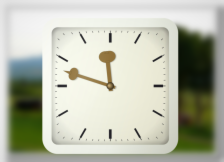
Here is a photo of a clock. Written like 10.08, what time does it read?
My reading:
11.48
